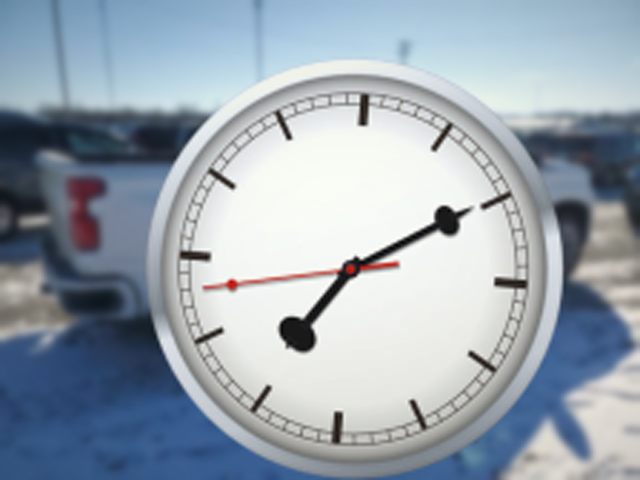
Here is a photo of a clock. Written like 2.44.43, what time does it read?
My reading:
7.09.43
